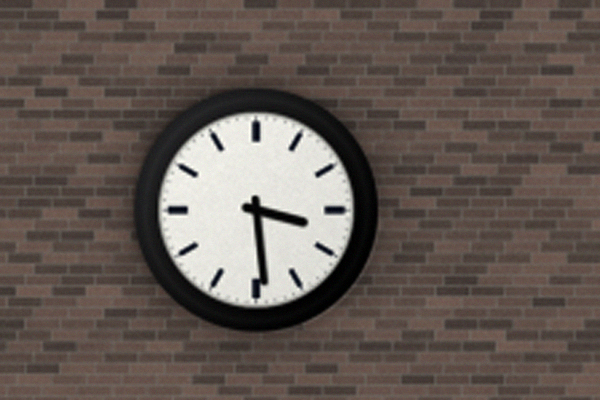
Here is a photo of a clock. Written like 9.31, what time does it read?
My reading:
3.29
